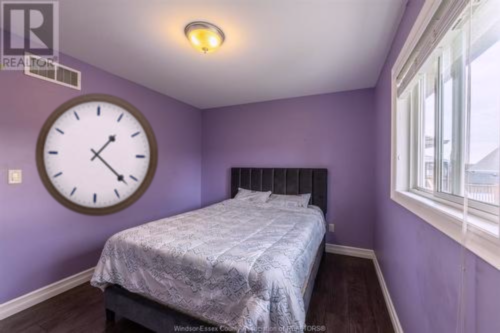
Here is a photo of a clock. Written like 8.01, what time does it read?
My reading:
1.22
